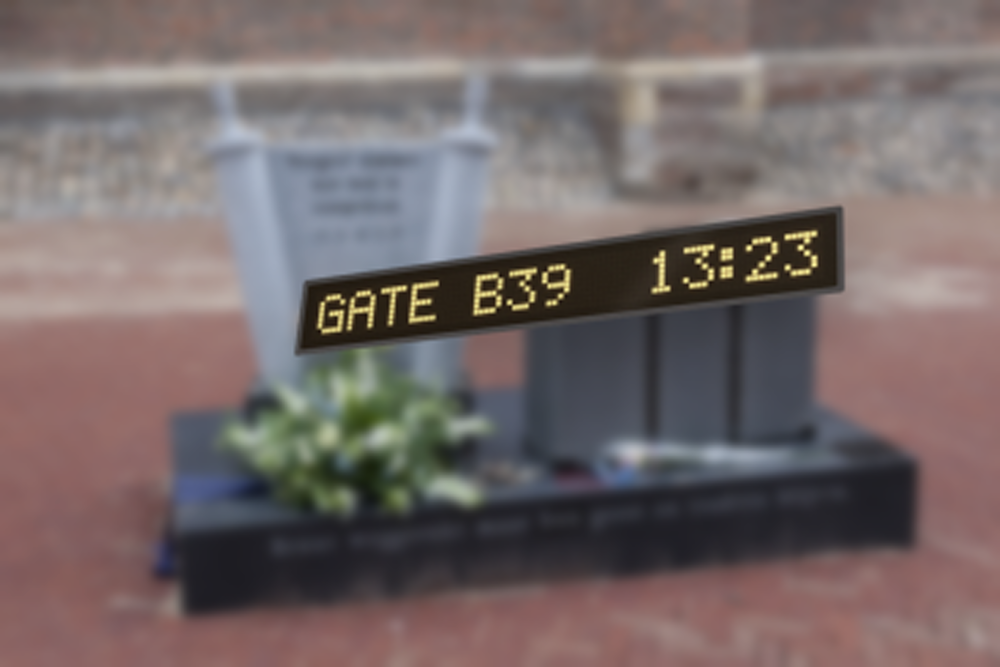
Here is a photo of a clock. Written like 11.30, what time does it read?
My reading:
13.23
